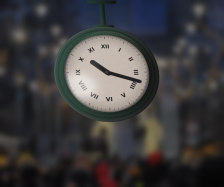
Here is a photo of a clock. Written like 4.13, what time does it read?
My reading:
10.18
